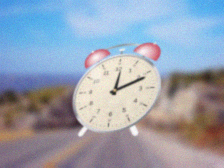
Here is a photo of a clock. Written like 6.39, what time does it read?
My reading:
12.11
